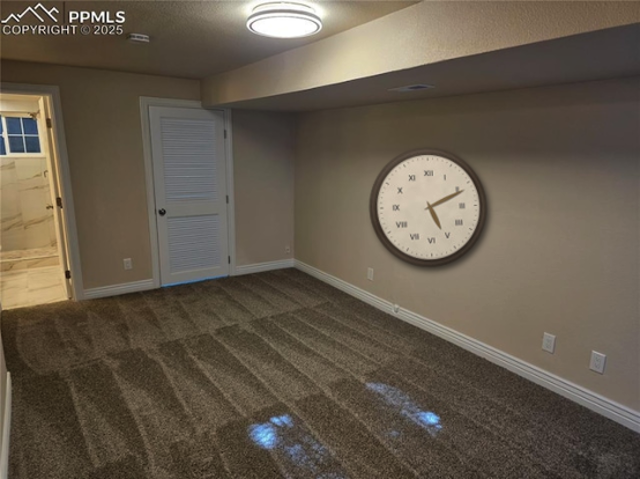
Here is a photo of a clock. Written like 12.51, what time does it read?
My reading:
5.11
